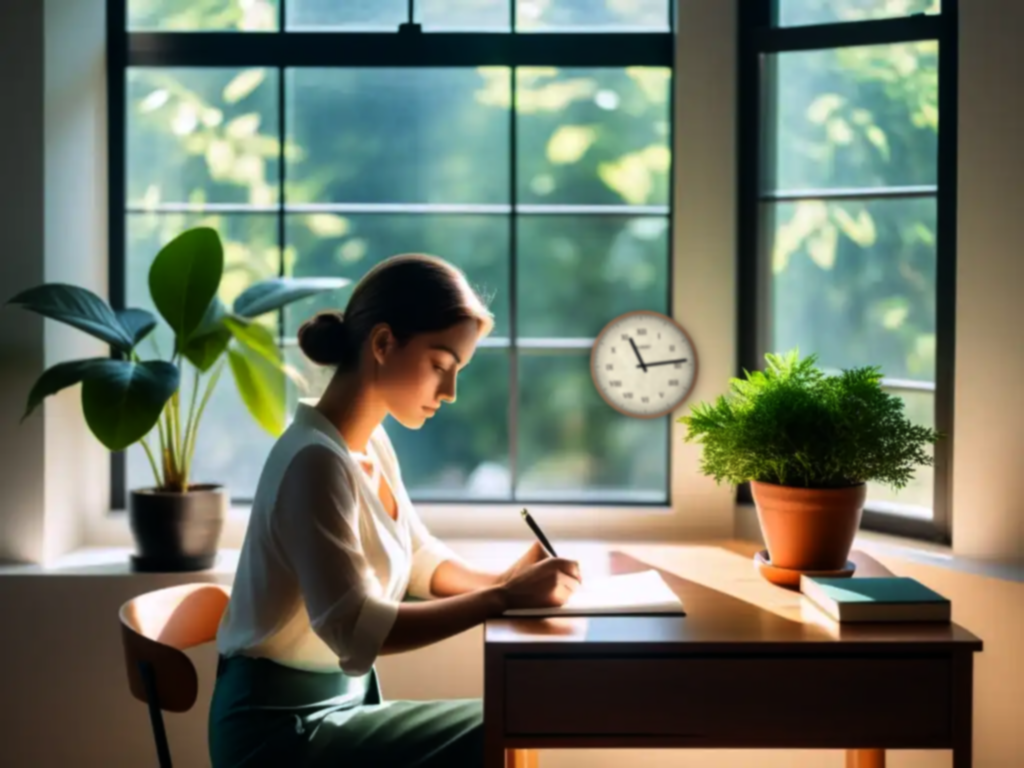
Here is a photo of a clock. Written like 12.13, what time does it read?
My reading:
11.14
